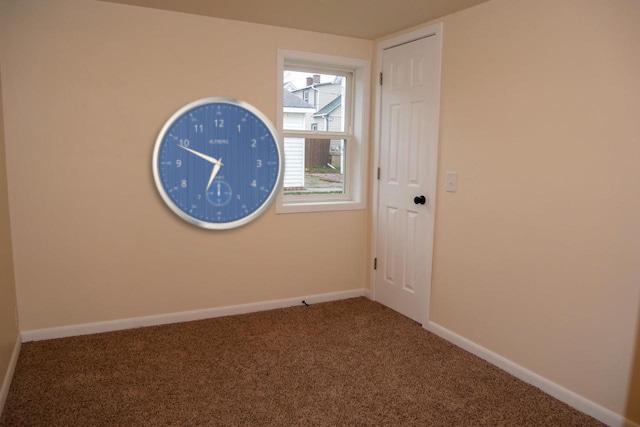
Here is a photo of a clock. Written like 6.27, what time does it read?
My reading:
6.49
